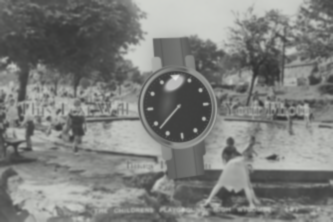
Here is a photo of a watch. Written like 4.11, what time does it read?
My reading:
7.38
